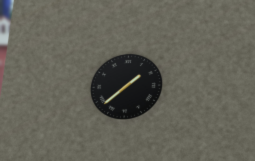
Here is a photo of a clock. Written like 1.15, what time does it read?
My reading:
1.38
